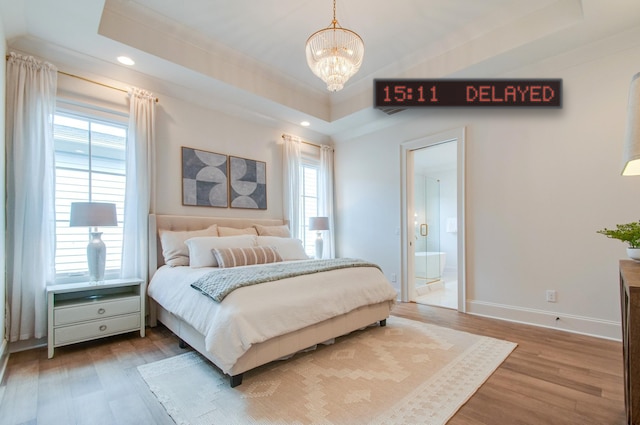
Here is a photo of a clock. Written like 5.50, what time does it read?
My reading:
15.11
